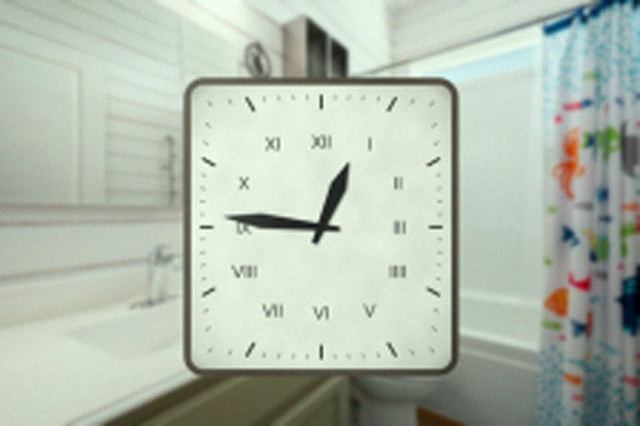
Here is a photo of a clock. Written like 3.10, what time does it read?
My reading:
12.46
